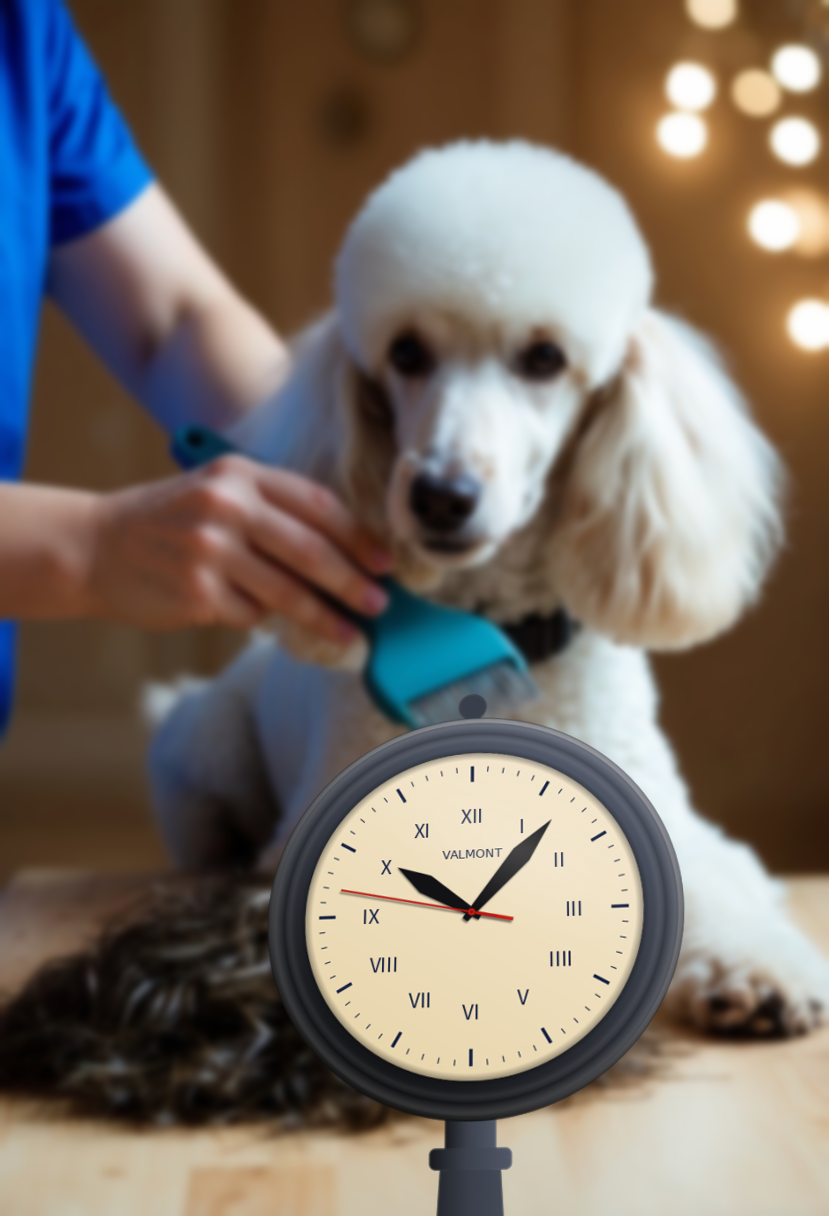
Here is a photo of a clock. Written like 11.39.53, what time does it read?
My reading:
10.06.47
